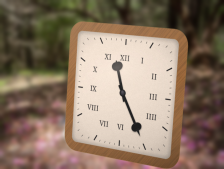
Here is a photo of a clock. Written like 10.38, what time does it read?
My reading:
11.25
